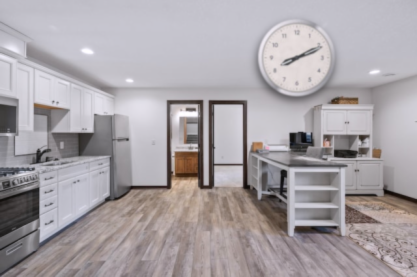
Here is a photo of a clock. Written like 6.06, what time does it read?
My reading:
8.11
